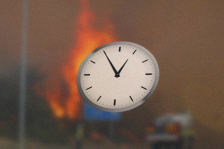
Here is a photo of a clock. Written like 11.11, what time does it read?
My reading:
12.55
